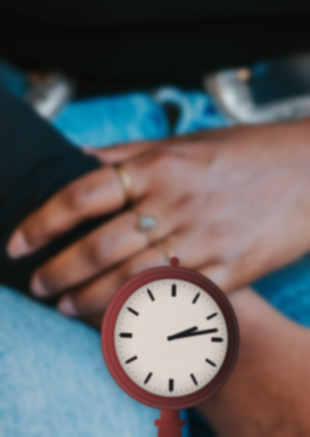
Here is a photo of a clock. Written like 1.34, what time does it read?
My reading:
2.13
